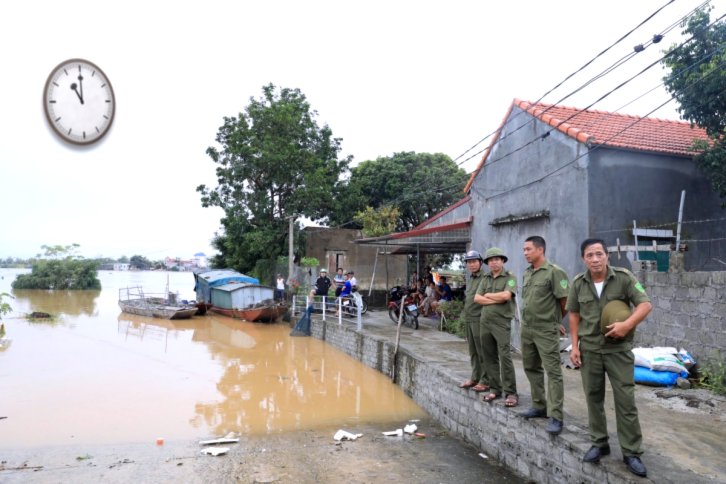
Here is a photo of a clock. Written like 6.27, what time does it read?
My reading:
11.00
